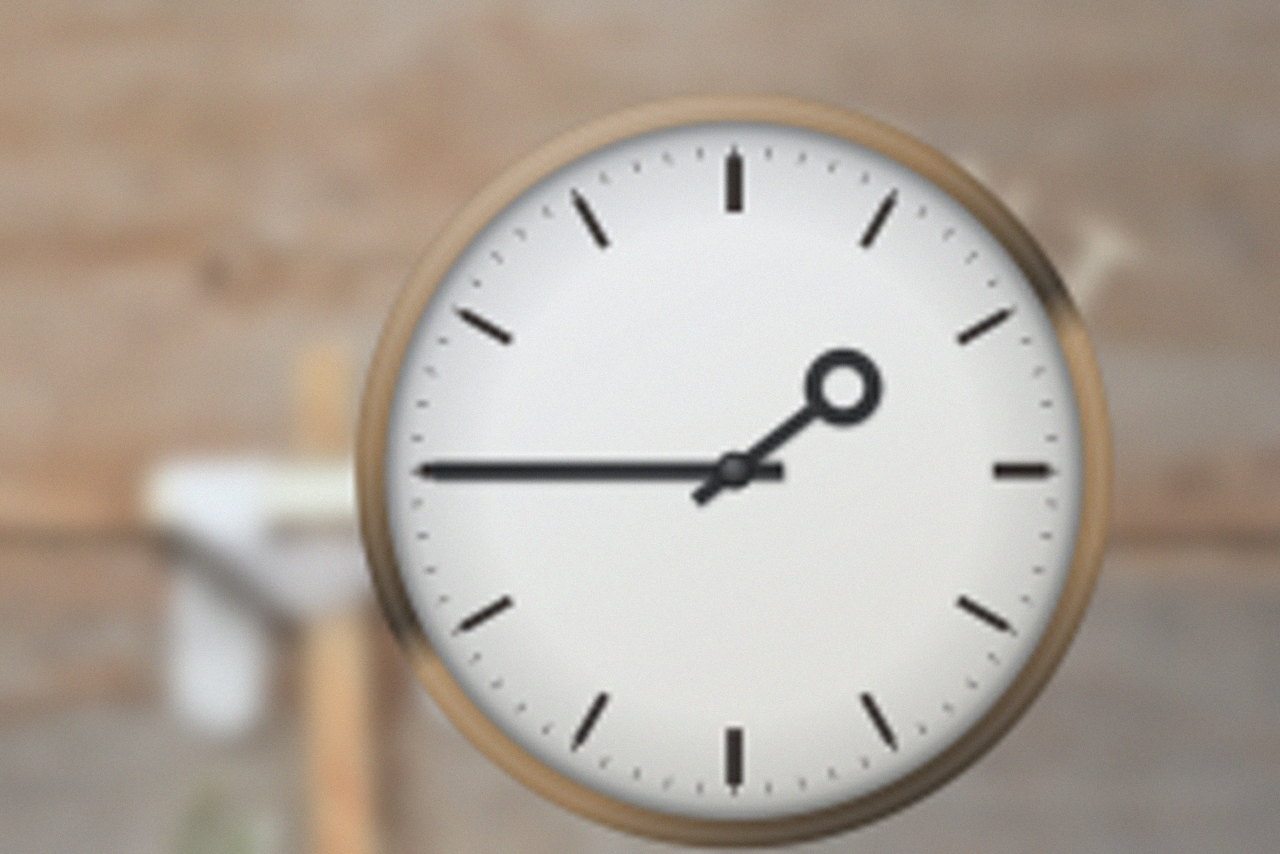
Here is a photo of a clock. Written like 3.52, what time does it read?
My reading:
1.45
